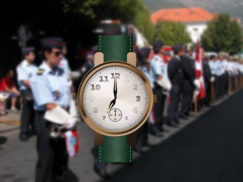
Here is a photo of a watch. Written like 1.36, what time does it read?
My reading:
7.00
